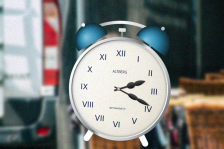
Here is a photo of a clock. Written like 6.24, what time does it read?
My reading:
2.19
